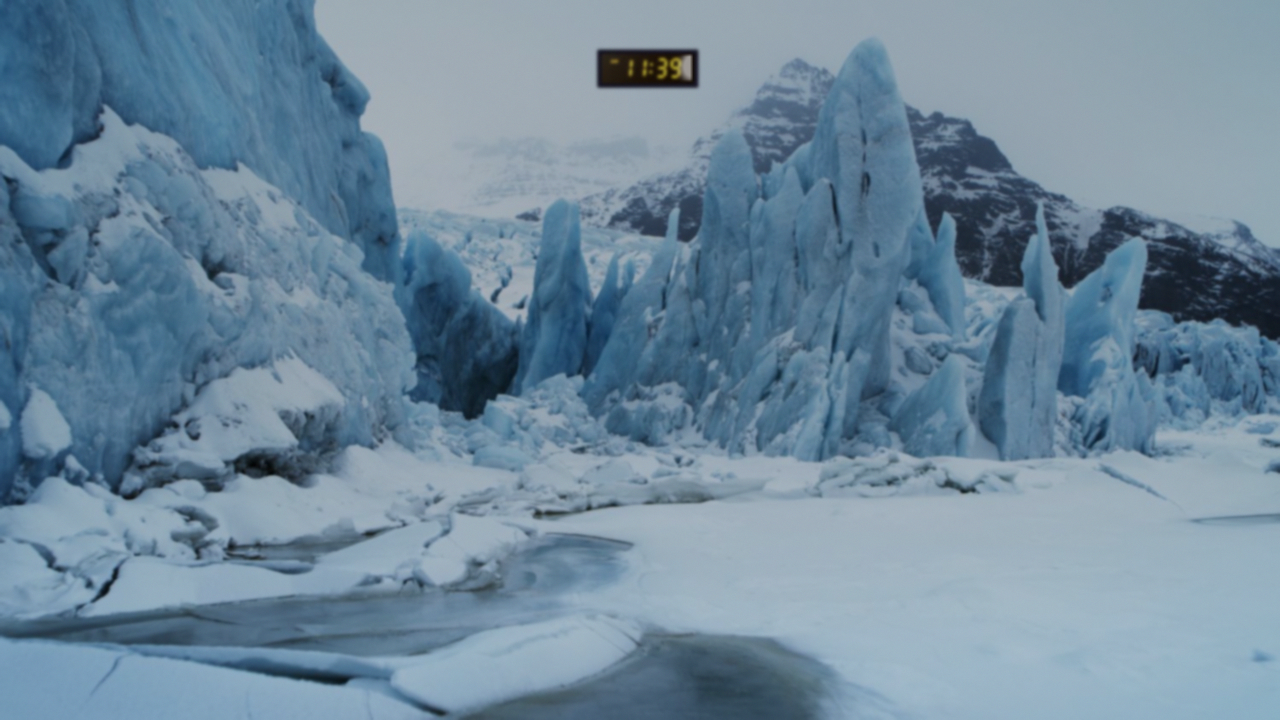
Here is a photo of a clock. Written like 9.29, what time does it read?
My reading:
11.39
